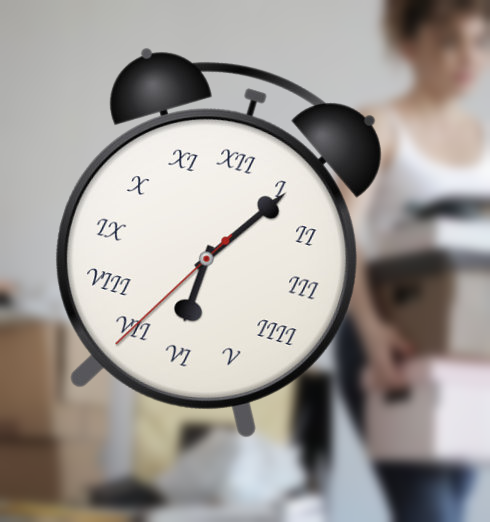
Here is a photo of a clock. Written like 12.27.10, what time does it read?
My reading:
6.05.35
